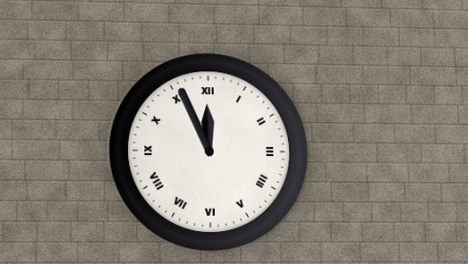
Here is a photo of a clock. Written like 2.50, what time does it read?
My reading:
11.56
